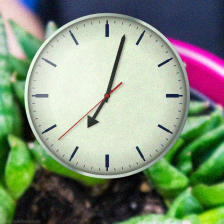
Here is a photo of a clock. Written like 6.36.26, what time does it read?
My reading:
7.02.38
